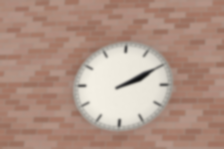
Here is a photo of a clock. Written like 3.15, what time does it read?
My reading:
2.10
